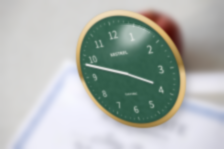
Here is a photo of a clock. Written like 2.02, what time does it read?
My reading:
3.48
